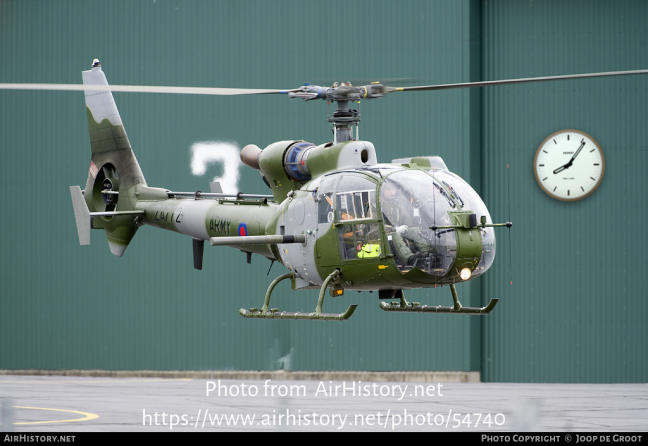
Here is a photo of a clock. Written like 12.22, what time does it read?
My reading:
8.06
